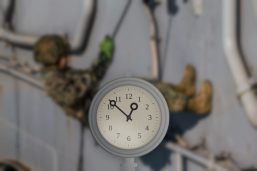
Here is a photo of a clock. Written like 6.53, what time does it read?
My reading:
12.52
